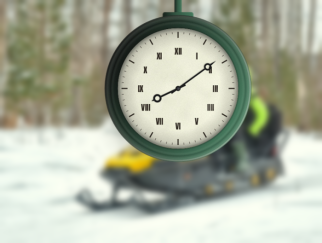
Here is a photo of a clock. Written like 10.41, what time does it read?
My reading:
8.09
